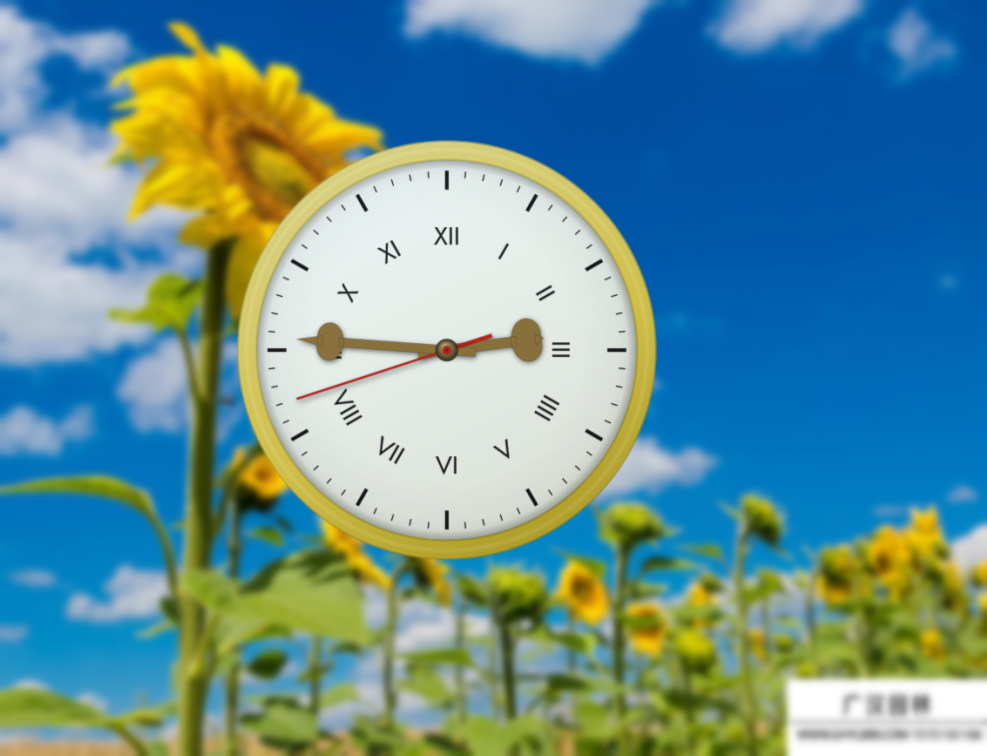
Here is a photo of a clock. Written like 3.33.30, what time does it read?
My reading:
2.45.42
